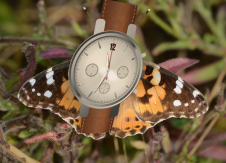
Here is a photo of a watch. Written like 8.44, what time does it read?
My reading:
11.34
